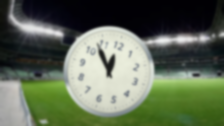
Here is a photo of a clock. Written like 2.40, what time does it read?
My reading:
11.53
